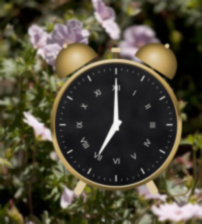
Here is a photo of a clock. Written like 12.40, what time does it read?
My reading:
7.00
